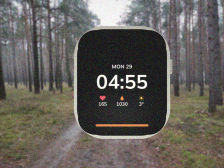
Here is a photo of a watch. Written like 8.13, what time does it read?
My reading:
4.55
